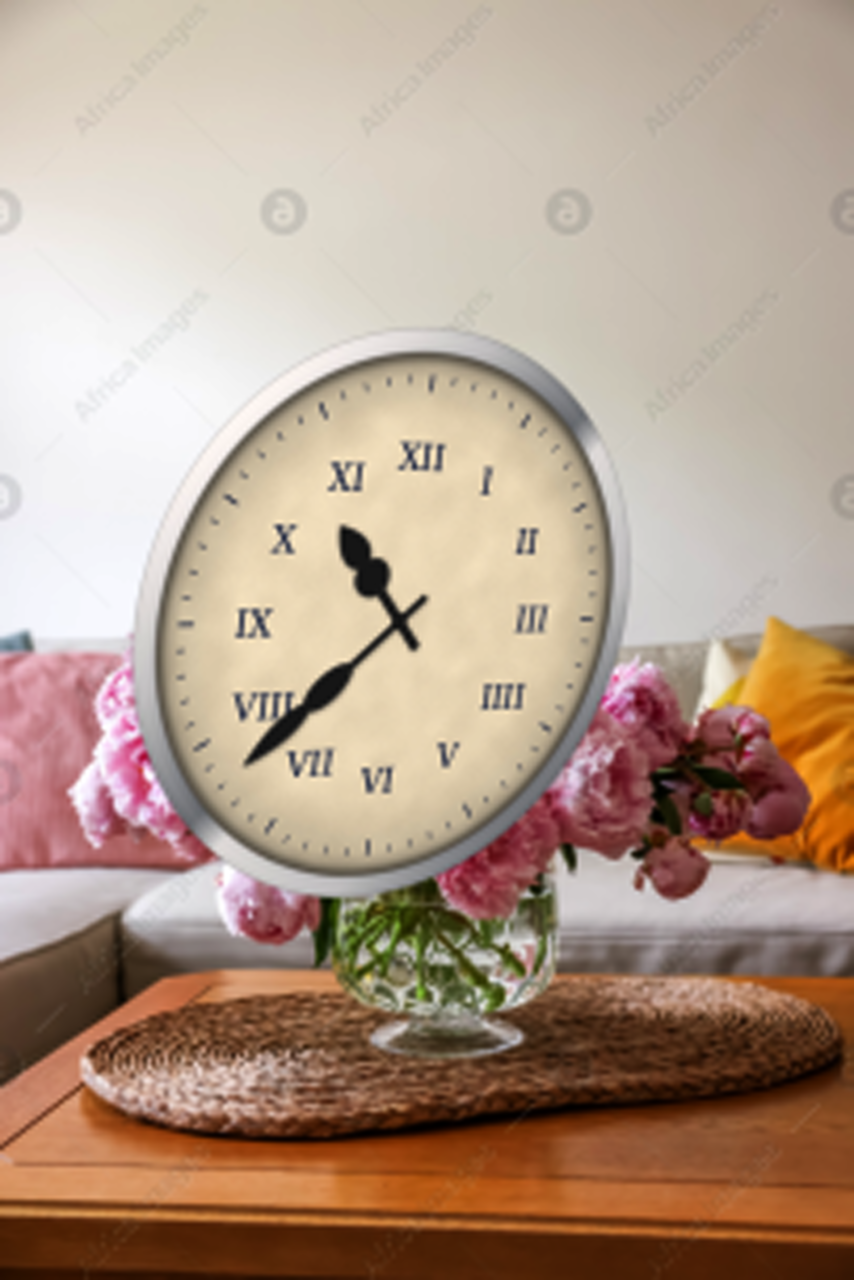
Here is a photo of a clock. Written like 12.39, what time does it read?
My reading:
10.38
